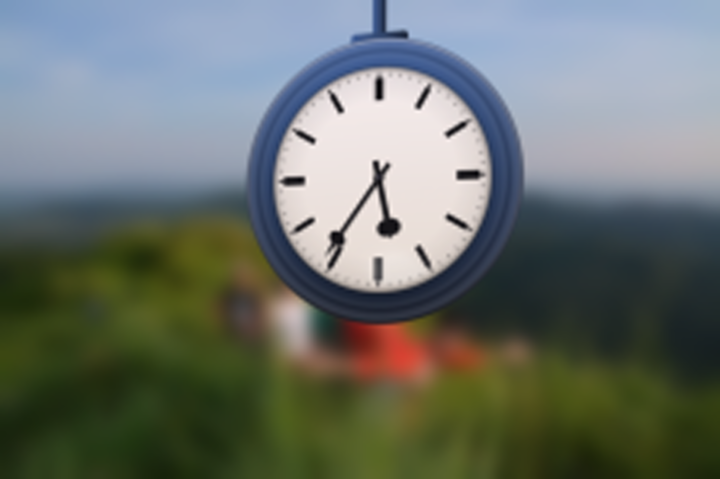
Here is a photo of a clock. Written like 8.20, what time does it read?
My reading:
5.36
